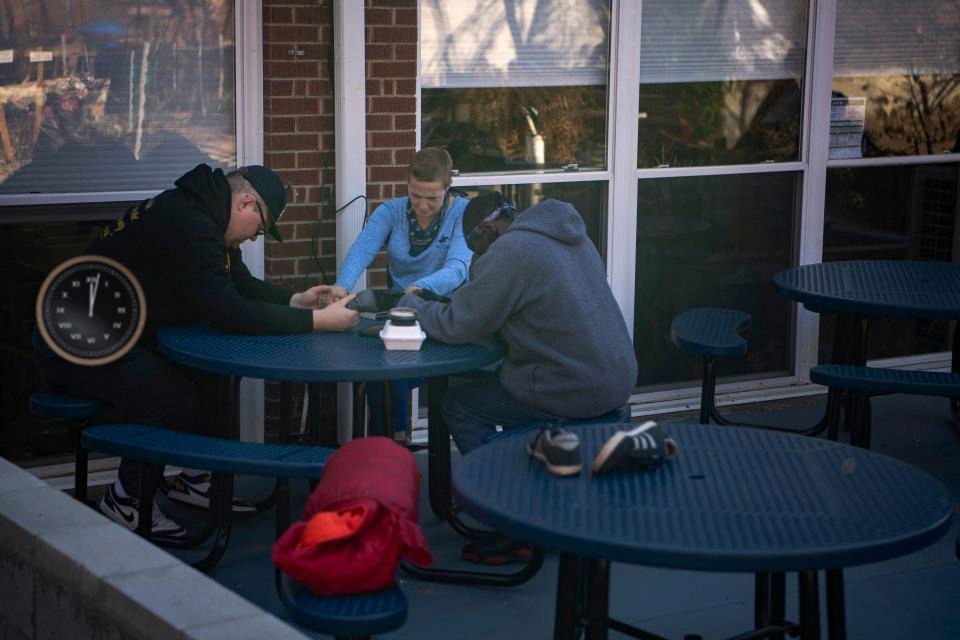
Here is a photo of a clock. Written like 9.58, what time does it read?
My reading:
12.02
